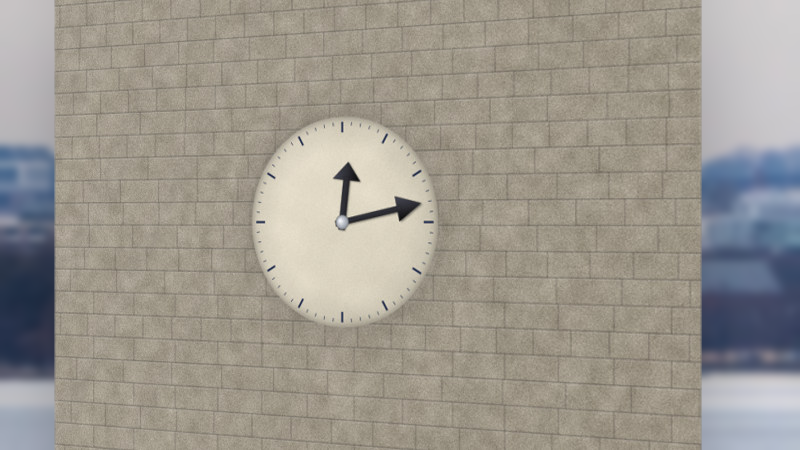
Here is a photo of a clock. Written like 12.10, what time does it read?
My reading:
12.13
